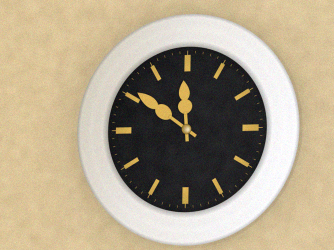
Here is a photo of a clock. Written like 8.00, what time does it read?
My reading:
11.51
